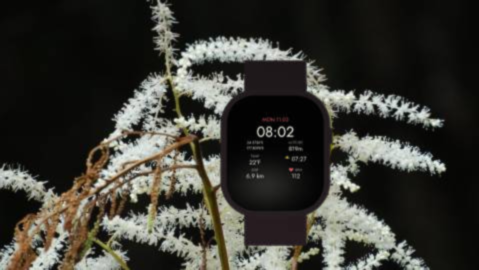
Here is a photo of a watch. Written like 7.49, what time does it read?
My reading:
8.02
